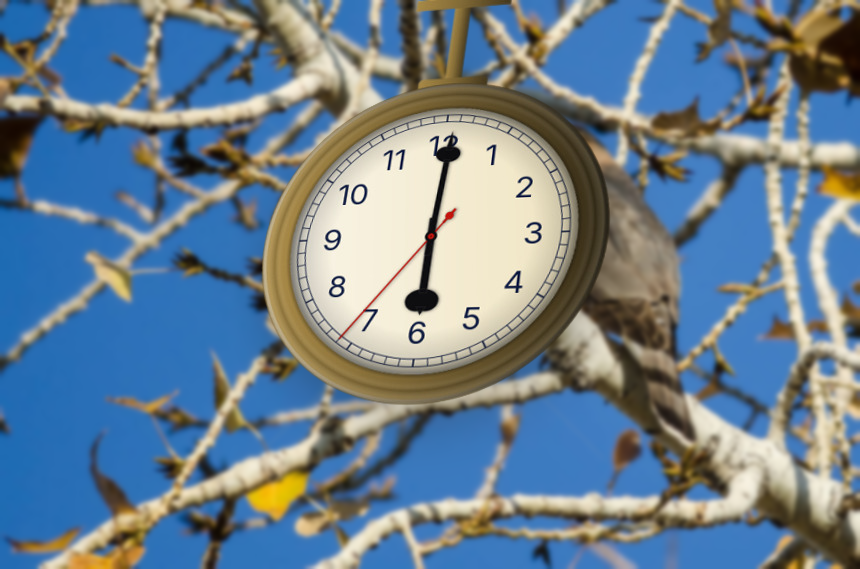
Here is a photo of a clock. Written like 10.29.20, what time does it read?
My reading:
6.00.36
